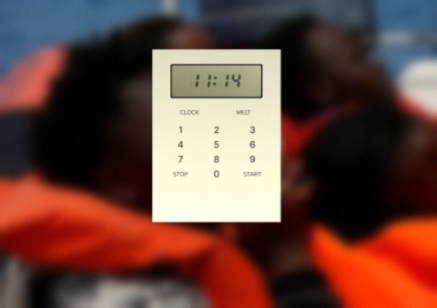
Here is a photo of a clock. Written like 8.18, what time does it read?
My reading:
11.14
